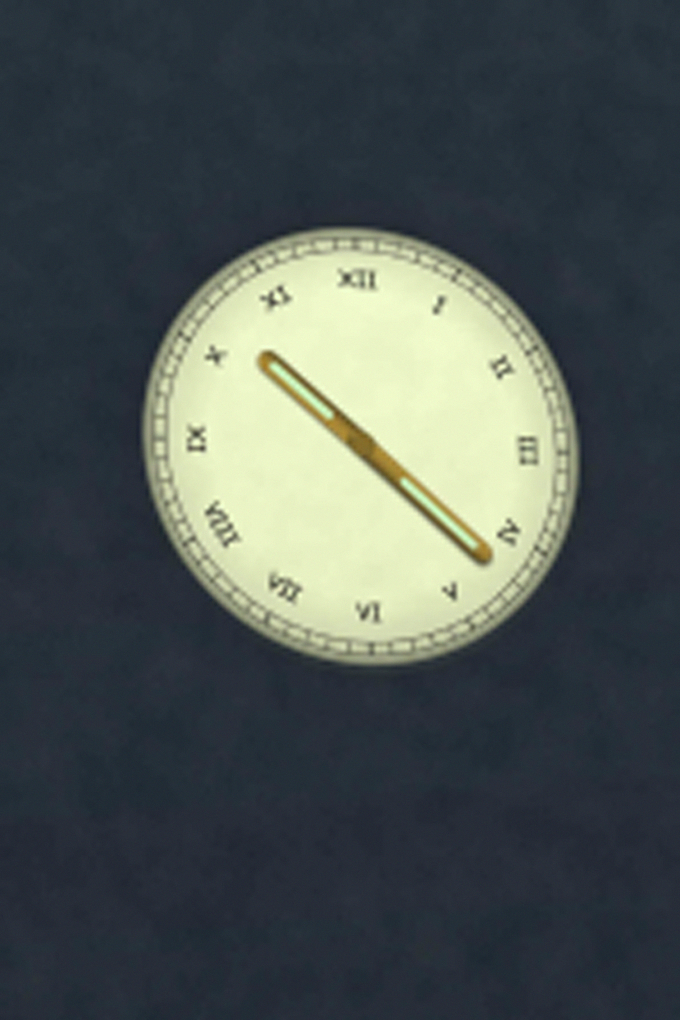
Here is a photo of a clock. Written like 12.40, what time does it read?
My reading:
10.22
